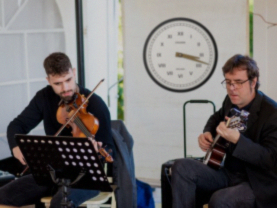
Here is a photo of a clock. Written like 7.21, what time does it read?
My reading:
3.18
